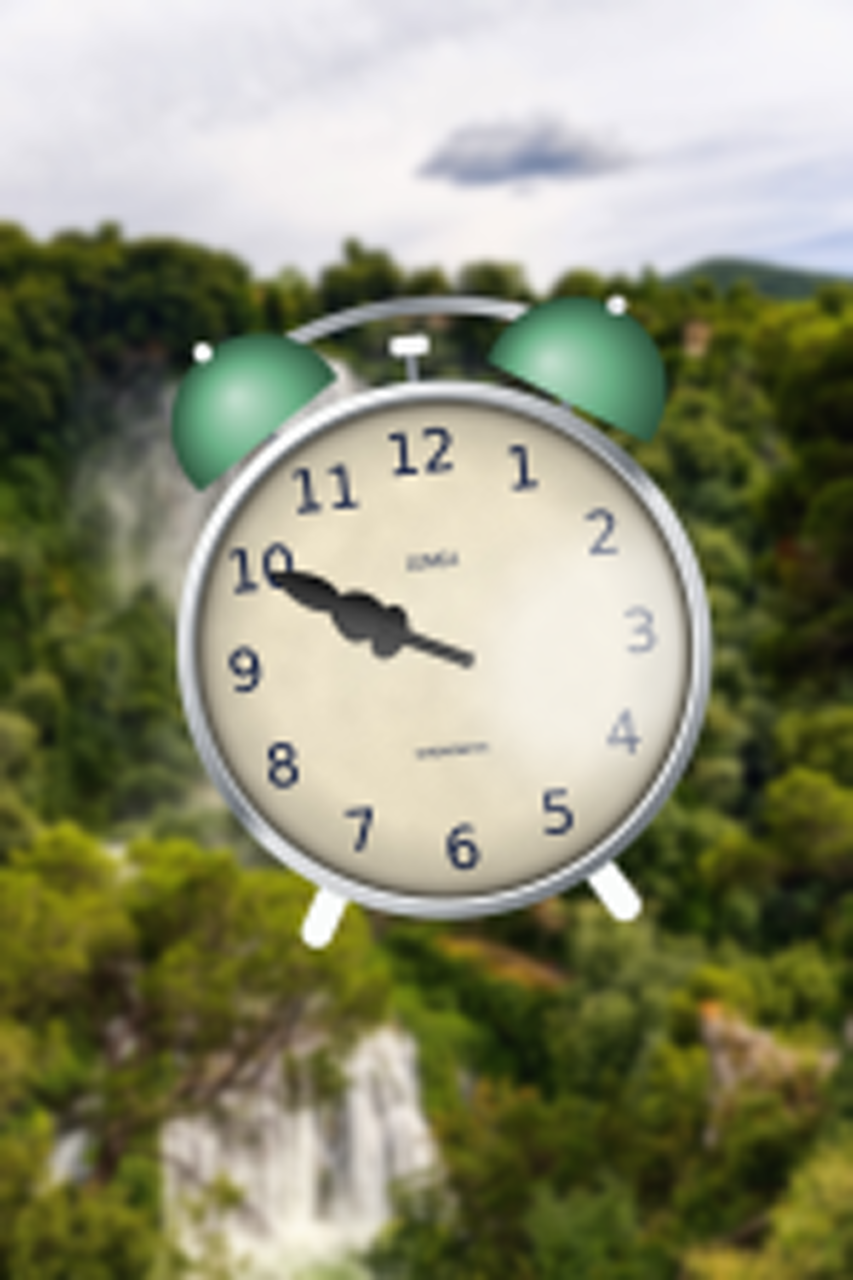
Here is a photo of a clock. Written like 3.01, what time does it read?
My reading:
9.50
